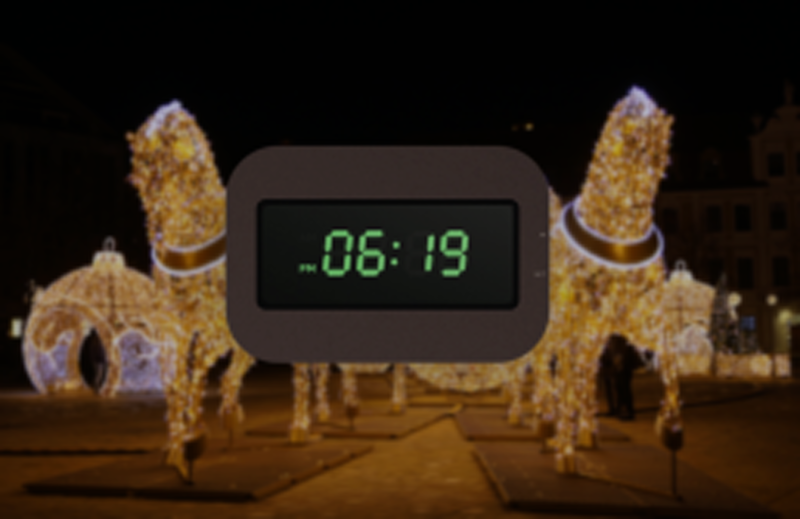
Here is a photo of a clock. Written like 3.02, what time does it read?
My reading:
6.19
